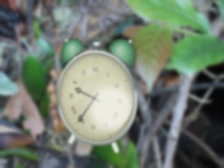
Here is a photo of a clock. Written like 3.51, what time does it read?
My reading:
9.36
